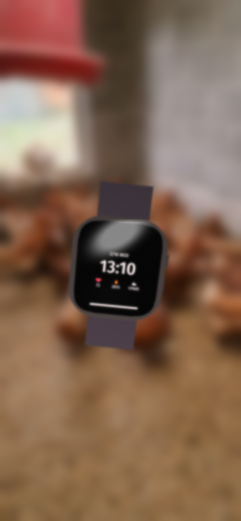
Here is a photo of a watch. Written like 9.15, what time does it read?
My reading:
13.10
